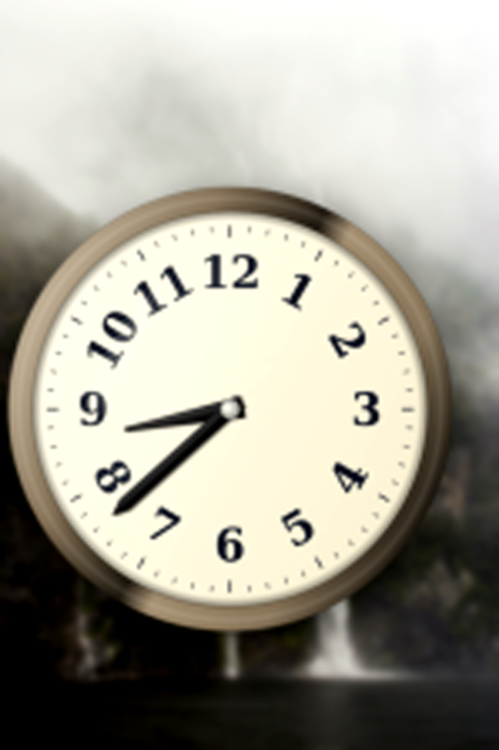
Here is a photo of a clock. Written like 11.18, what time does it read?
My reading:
8.38
